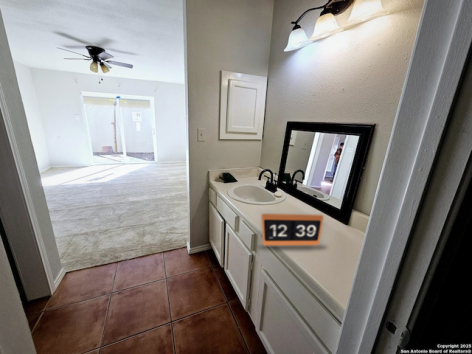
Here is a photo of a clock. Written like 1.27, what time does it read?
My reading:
12.39
